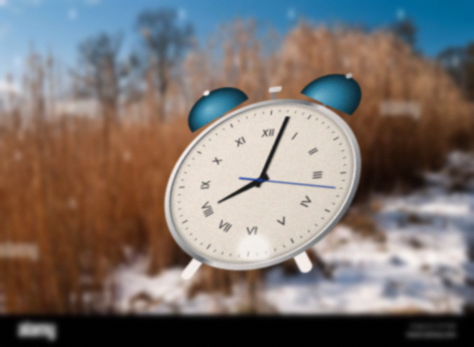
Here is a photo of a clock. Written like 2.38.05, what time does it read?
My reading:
8.02.17
